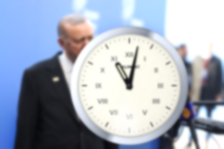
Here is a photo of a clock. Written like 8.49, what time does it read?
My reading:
11.02
